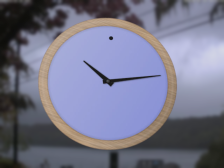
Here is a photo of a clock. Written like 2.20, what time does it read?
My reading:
10.13
